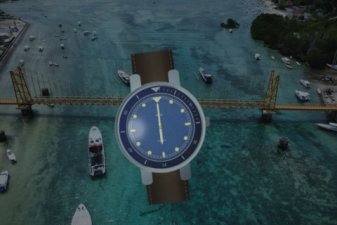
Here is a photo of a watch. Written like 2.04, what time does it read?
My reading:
6.00
